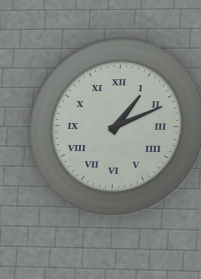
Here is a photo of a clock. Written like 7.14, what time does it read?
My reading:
1.11
